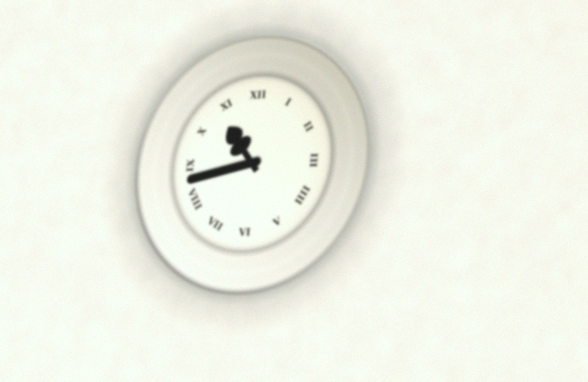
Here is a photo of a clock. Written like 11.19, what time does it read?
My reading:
10.43
